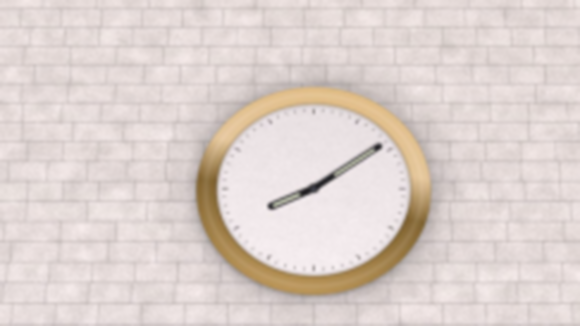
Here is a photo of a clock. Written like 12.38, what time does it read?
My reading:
8.09
